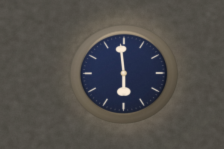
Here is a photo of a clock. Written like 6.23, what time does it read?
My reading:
5.59
